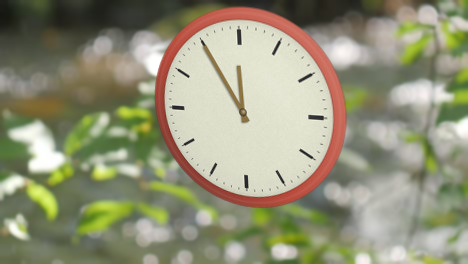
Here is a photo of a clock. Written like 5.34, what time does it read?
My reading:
11.55
